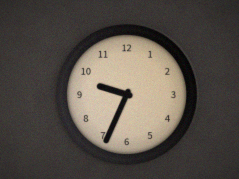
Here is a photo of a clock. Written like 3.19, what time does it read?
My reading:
9.34
